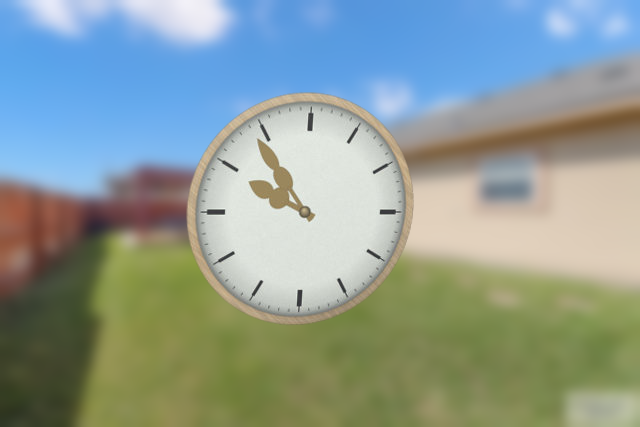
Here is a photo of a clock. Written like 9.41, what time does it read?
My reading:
9.54
